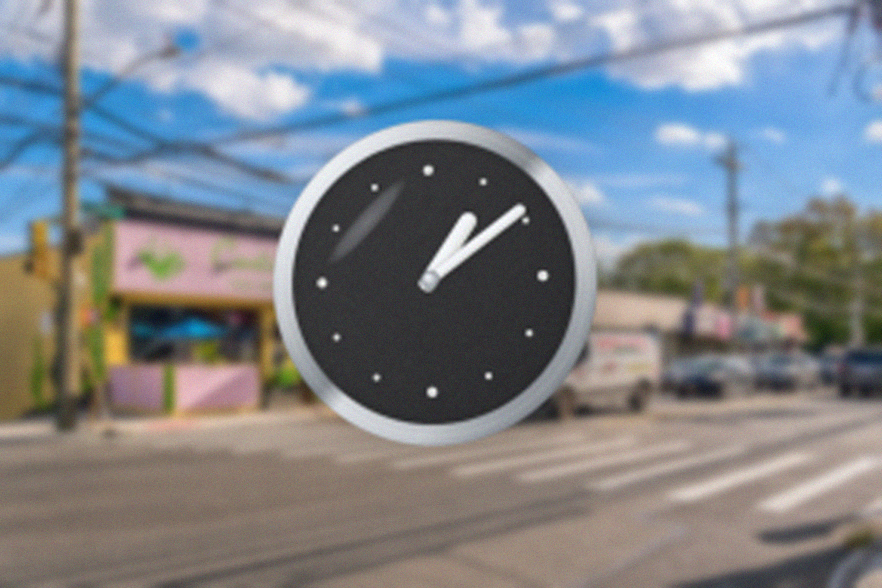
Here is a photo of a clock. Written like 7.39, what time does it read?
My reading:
1.09
